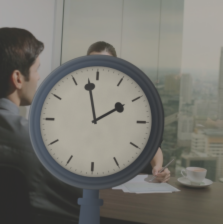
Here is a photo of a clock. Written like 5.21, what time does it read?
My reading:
1.58
